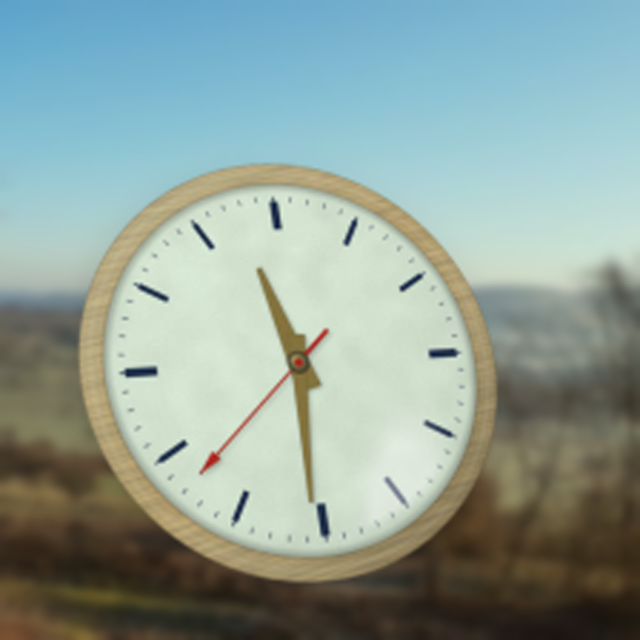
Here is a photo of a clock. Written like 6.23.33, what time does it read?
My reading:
11.30.38
